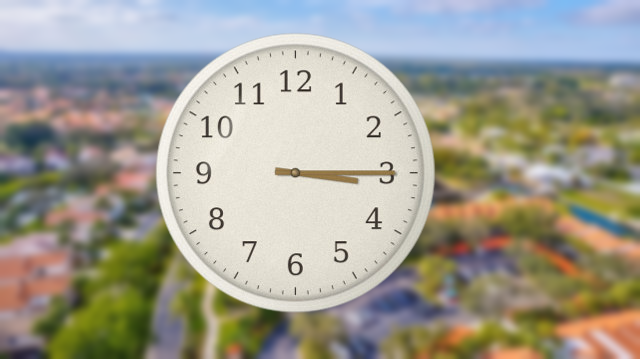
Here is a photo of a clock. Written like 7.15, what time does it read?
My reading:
3.15
